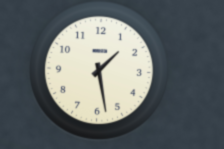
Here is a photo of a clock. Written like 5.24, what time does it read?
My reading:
1.28
